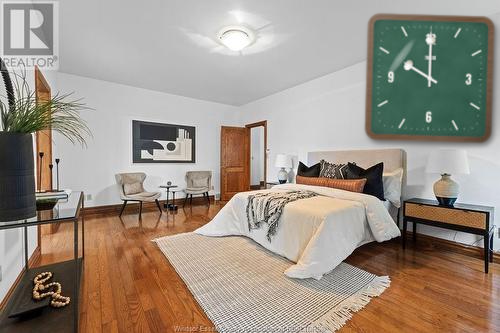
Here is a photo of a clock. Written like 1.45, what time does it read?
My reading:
10.00
